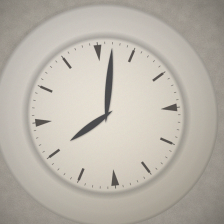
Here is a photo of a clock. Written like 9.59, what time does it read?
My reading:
8.02
